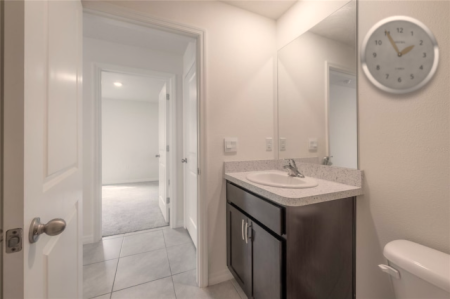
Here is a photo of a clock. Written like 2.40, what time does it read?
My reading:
1.55
